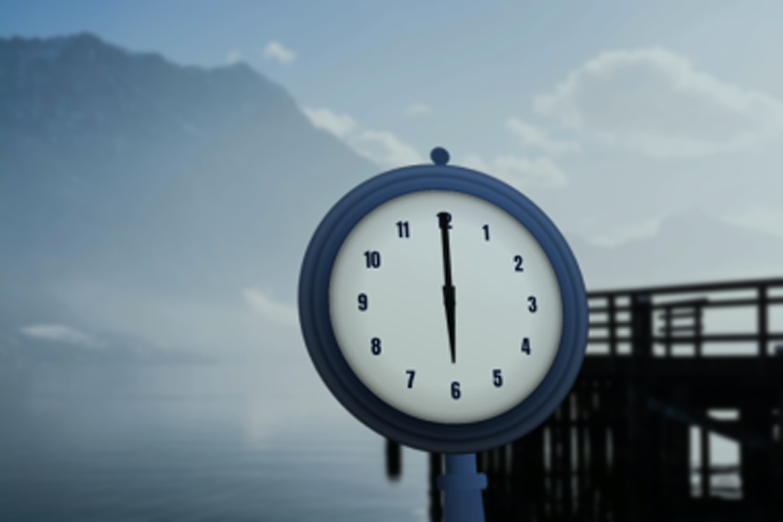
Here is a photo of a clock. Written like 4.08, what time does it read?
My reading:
6.00
